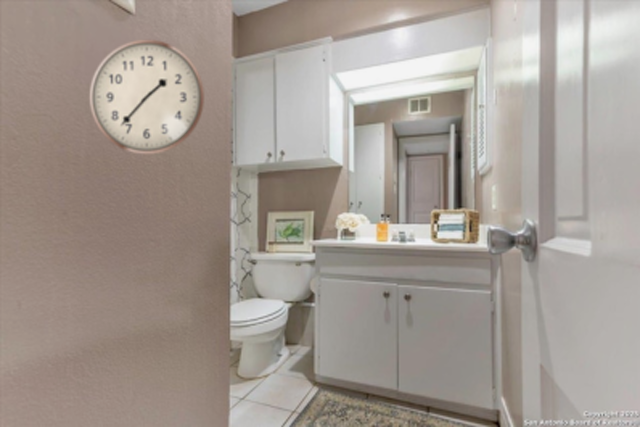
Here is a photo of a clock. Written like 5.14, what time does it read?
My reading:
1.37
